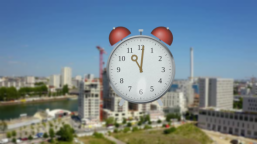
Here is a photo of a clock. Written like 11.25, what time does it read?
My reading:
11.01
